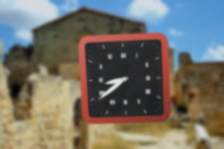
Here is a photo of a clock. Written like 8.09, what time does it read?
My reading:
8.39
